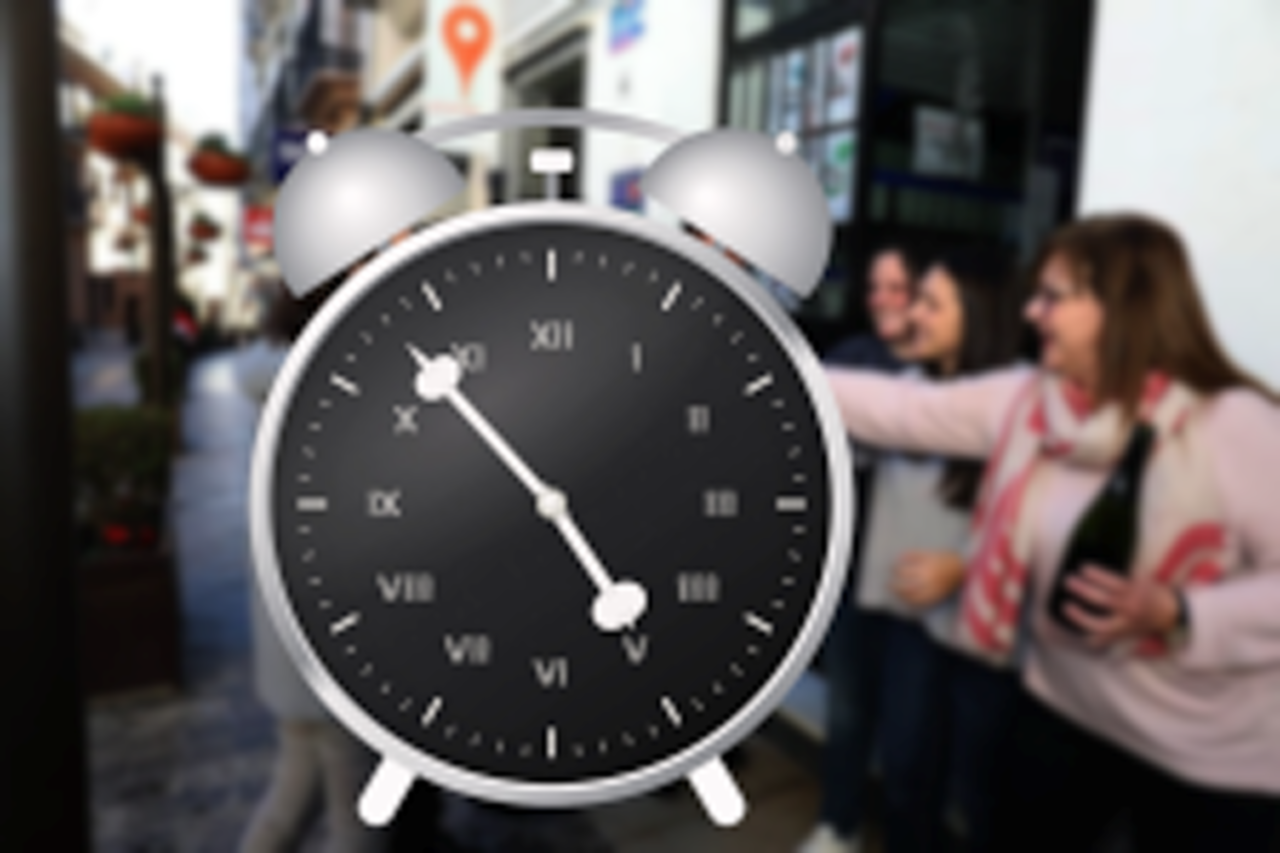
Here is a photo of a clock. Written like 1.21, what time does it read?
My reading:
4.53
